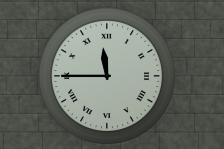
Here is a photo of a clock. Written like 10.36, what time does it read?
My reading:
11.45
